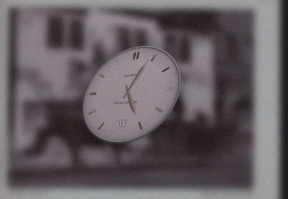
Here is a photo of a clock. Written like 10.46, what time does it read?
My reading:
5.04
